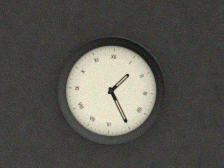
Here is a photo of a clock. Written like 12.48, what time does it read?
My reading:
1.25
